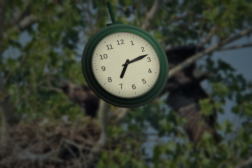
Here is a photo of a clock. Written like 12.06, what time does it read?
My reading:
7.13
